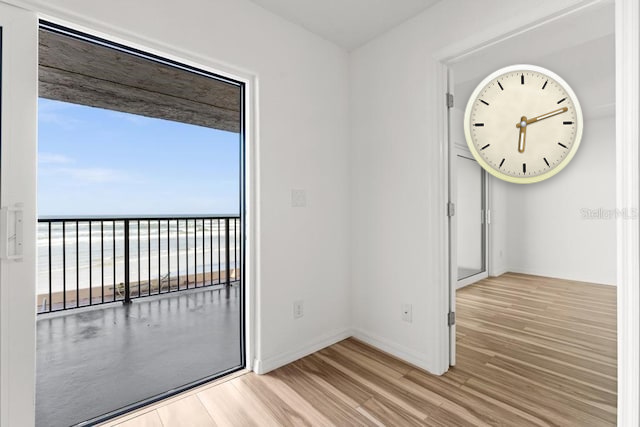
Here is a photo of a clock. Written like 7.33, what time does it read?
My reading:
6.12
